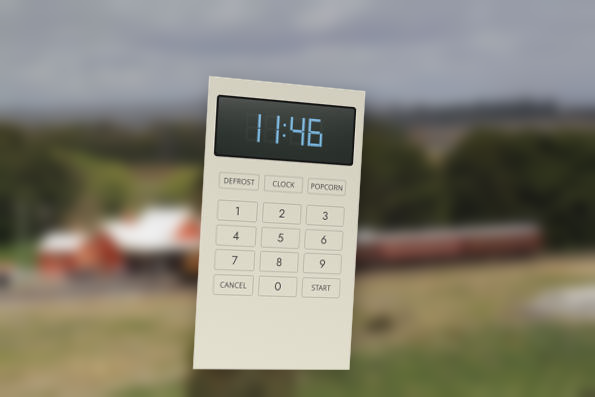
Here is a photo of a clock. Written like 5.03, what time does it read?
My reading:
11.46
